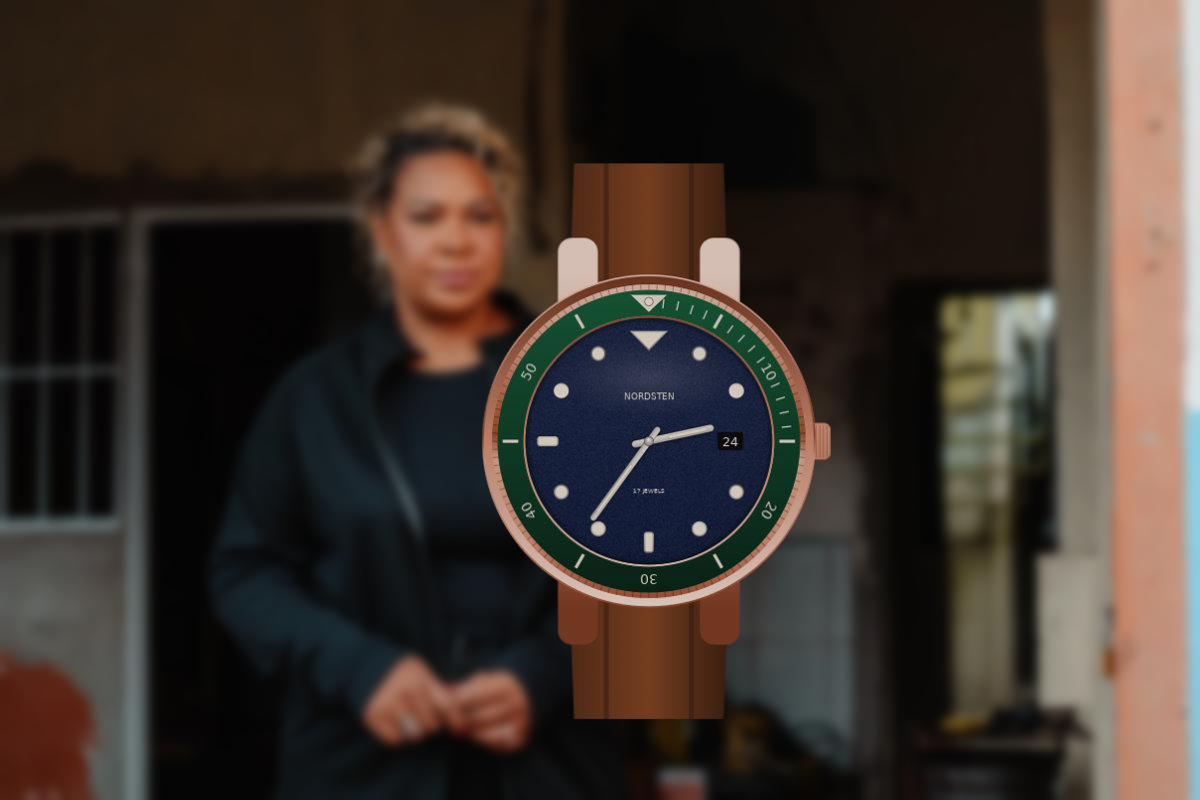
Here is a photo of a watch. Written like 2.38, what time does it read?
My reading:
2.36
